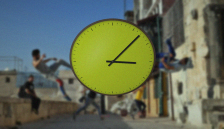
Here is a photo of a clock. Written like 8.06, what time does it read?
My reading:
3.07
